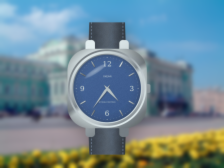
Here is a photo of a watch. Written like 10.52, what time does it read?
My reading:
4.36
